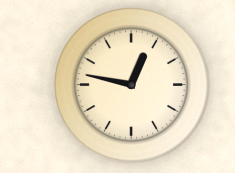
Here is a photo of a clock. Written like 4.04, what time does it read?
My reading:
12.47
